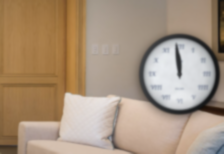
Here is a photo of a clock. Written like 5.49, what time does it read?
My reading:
11.59
